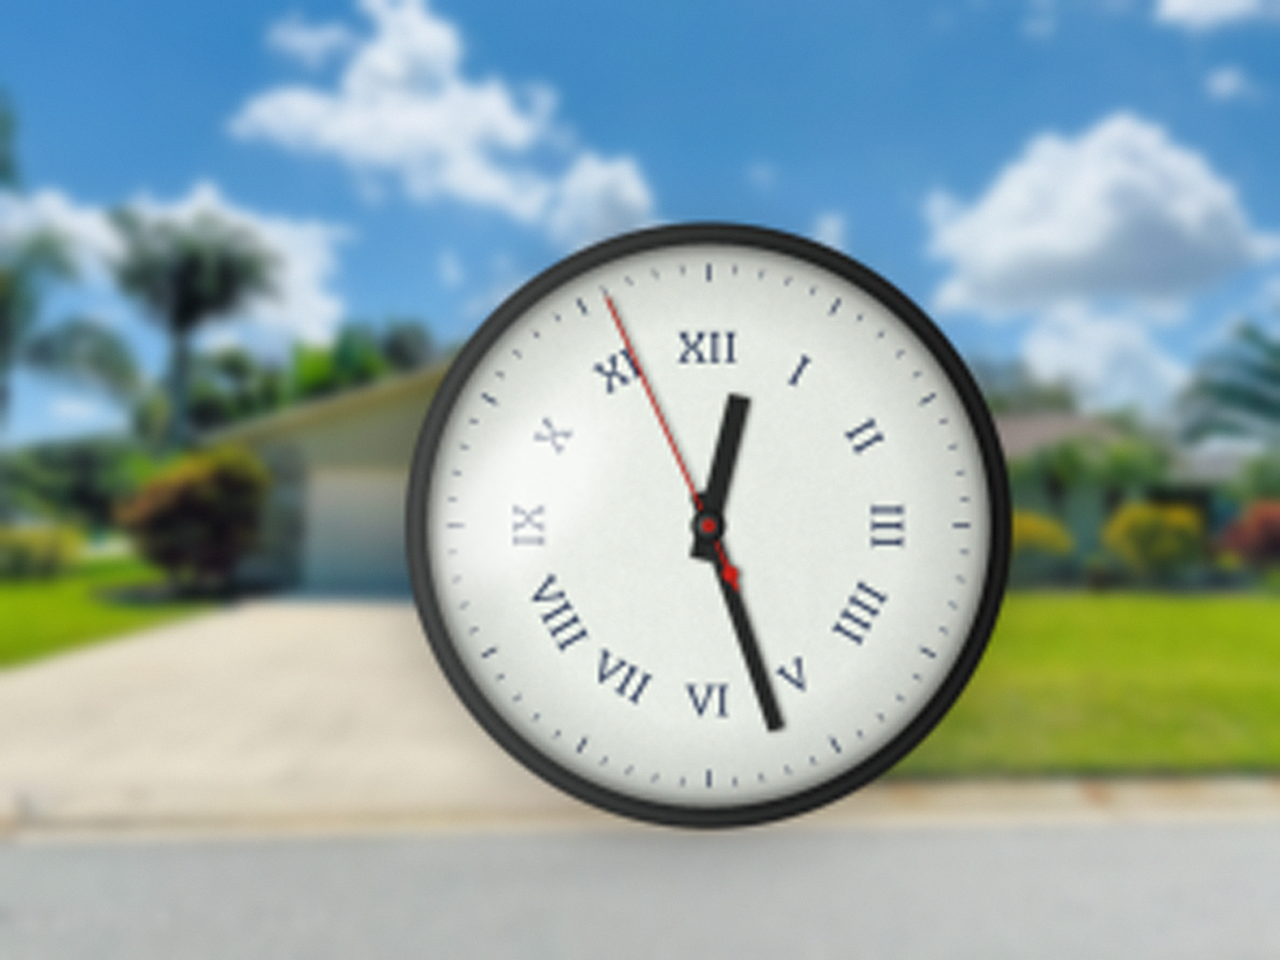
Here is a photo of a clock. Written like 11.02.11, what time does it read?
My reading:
12.26.56
